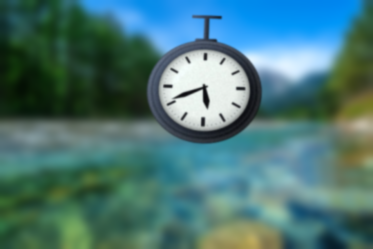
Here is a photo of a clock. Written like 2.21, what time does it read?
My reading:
5.41
